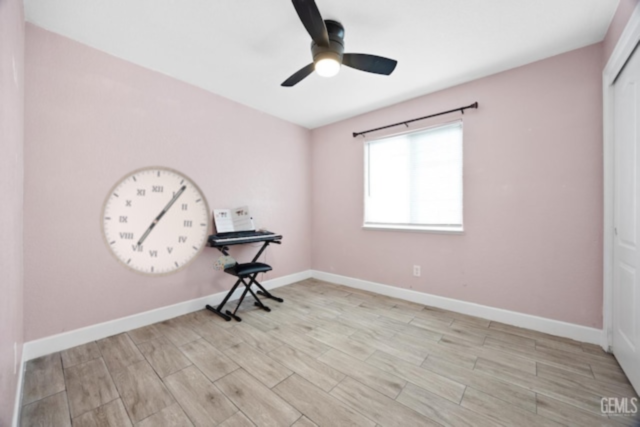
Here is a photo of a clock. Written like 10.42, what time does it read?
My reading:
7.06
